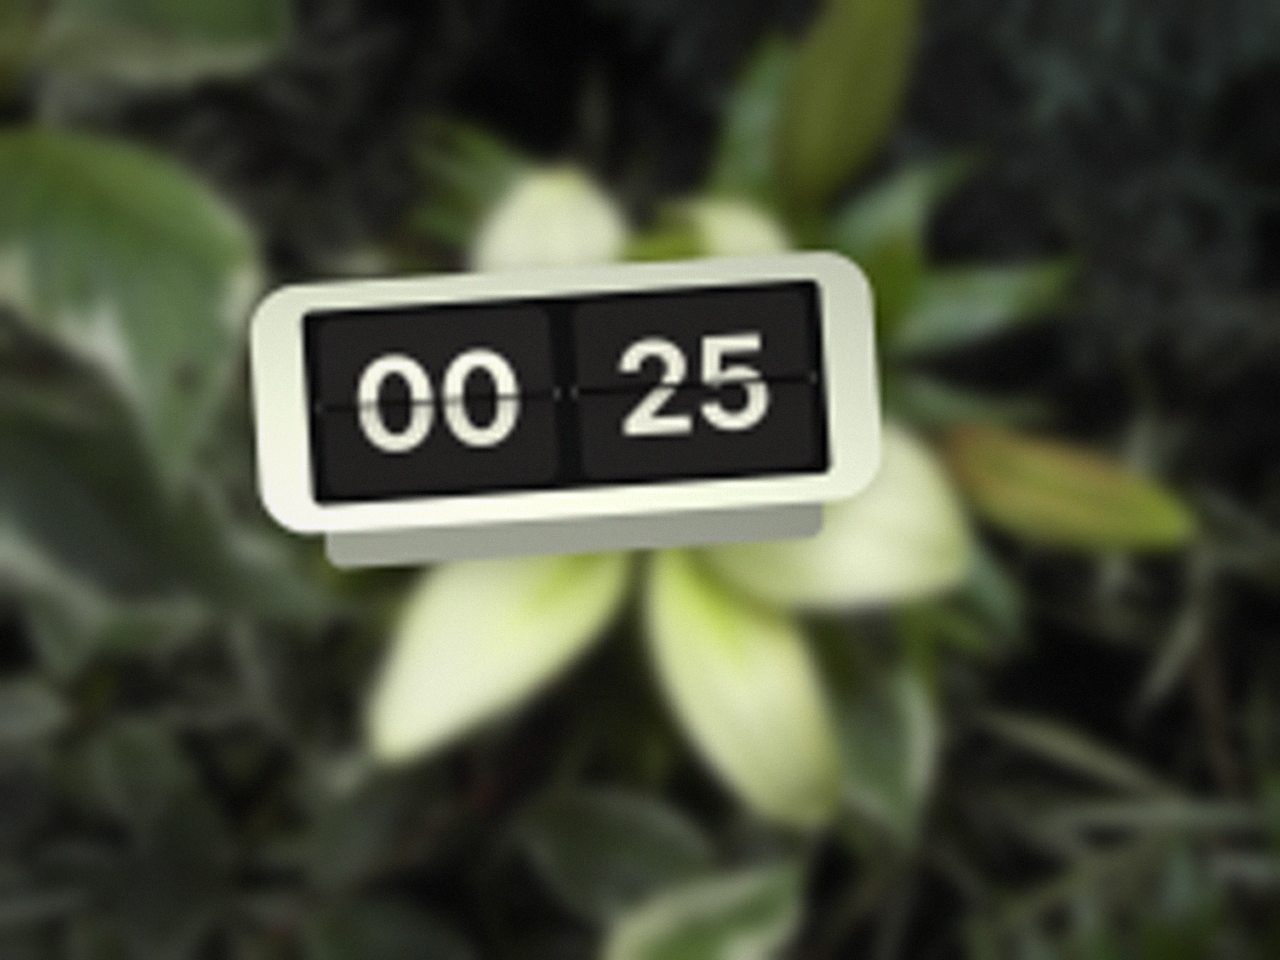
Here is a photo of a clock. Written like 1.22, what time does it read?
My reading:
0.25
